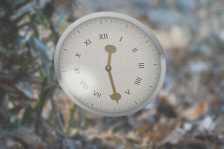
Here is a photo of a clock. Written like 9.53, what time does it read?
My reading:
12.29
